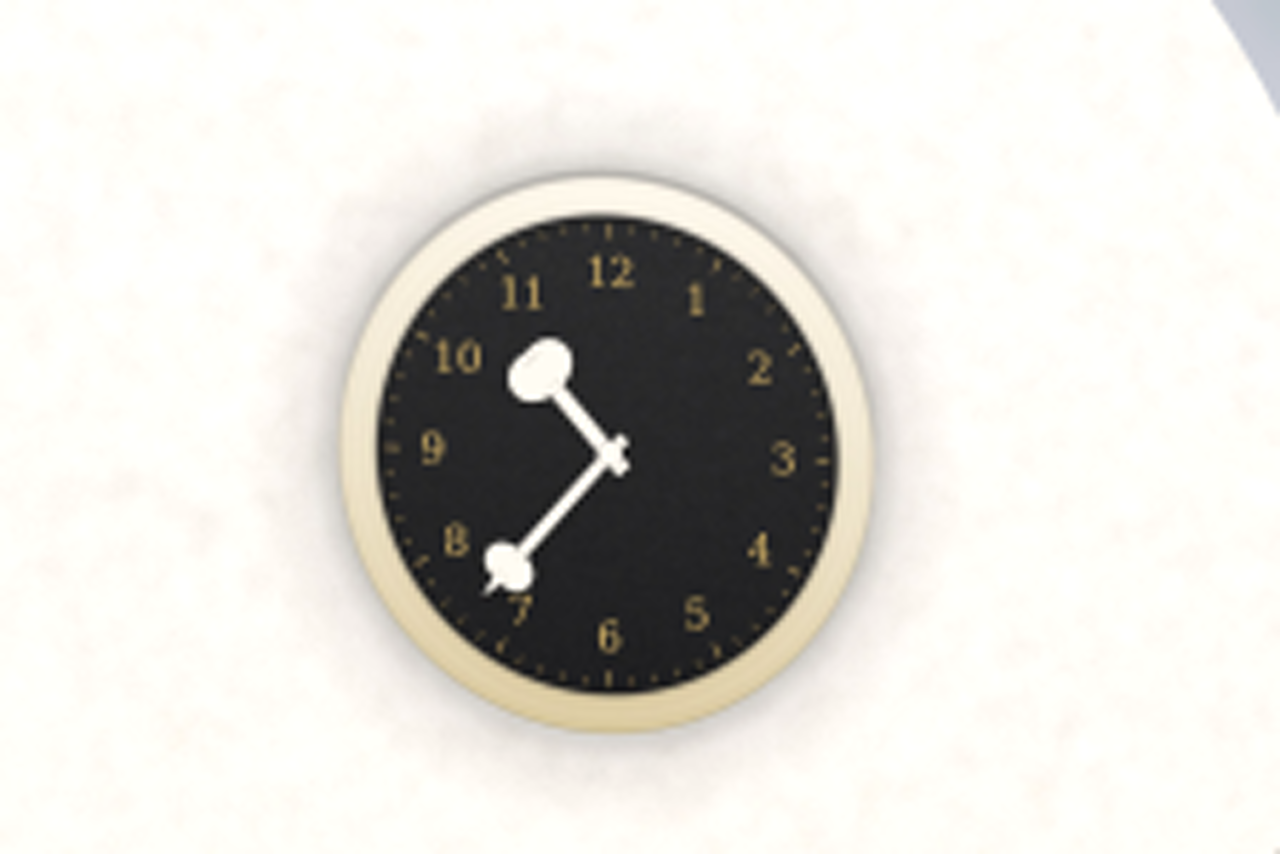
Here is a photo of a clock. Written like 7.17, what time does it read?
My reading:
10.37
